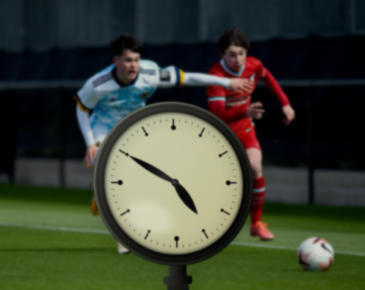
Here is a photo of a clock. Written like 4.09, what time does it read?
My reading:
4.50
